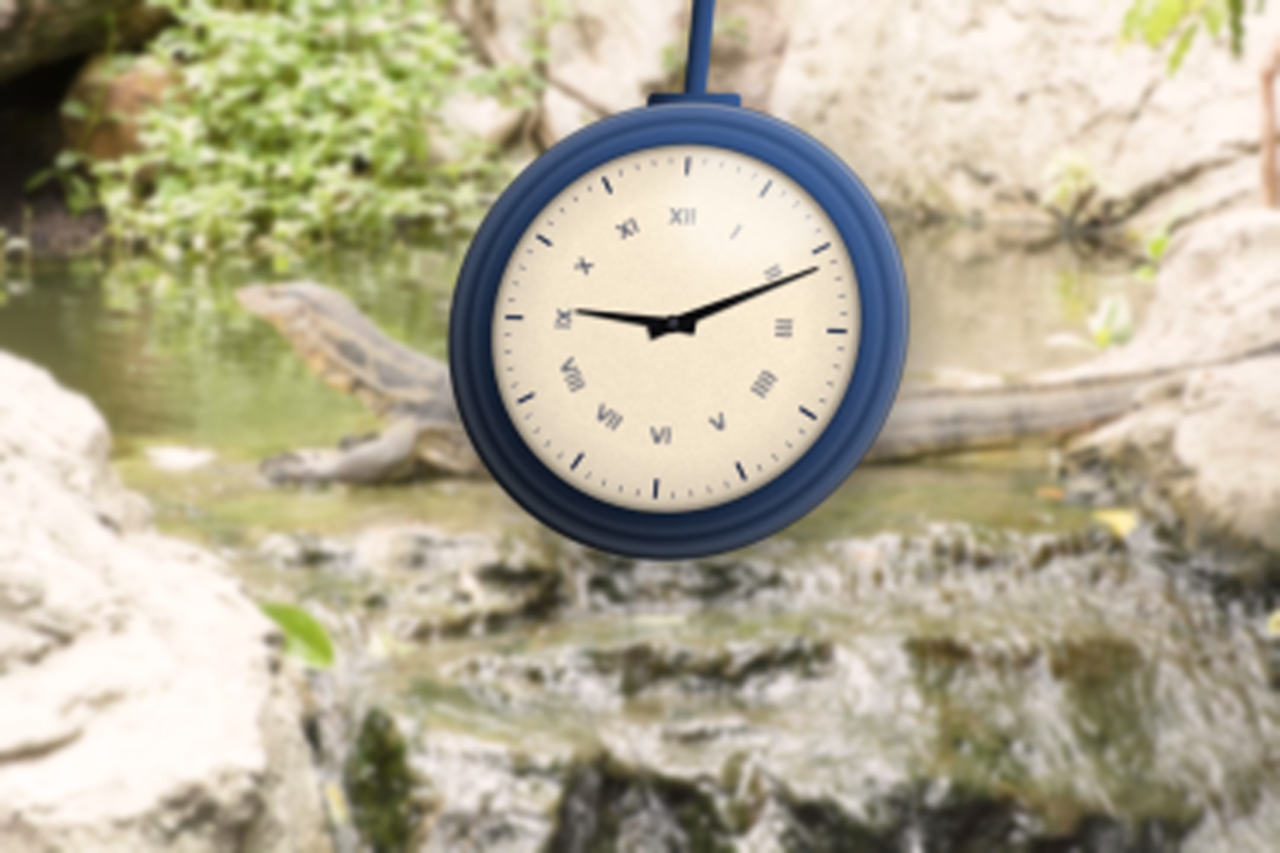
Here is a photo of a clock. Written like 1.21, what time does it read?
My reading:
9.11
